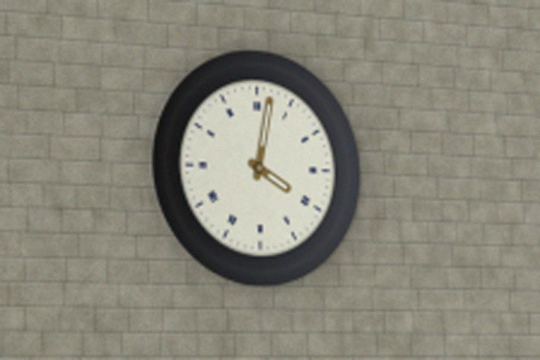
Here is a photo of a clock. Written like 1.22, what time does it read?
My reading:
4.02
